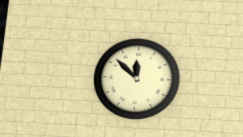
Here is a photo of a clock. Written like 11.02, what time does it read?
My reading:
11.52
